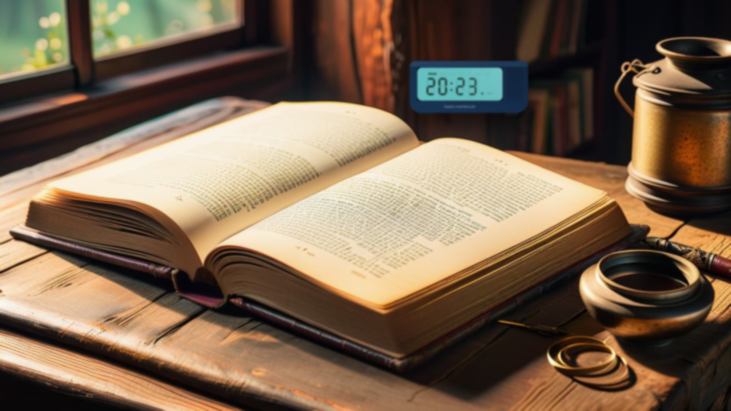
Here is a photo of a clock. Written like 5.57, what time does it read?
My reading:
20.23
